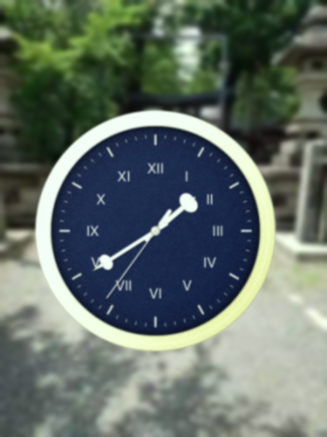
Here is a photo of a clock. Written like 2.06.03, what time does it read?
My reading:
1.39.36
